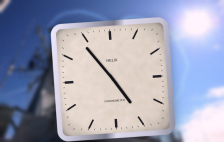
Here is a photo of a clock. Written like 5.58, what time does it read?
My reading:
4.54
